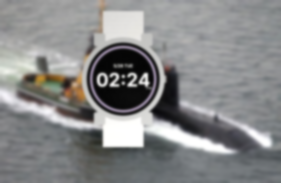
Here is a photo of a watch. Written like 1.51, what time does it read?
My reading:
2.24
